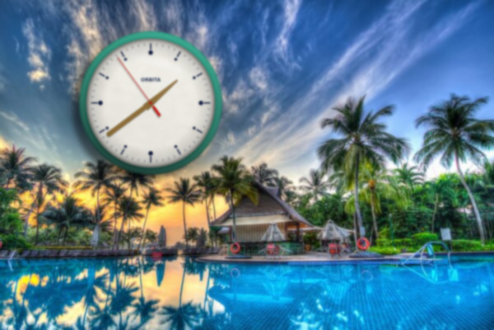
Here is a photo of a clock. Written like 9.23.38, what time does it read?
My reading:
1.38.54
